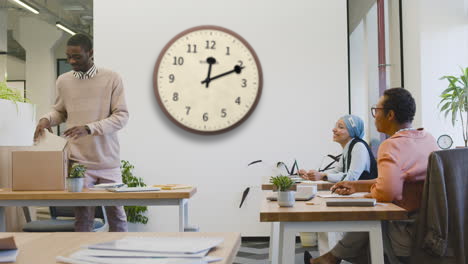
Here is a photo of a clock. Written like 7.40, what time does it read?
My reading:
12.11
